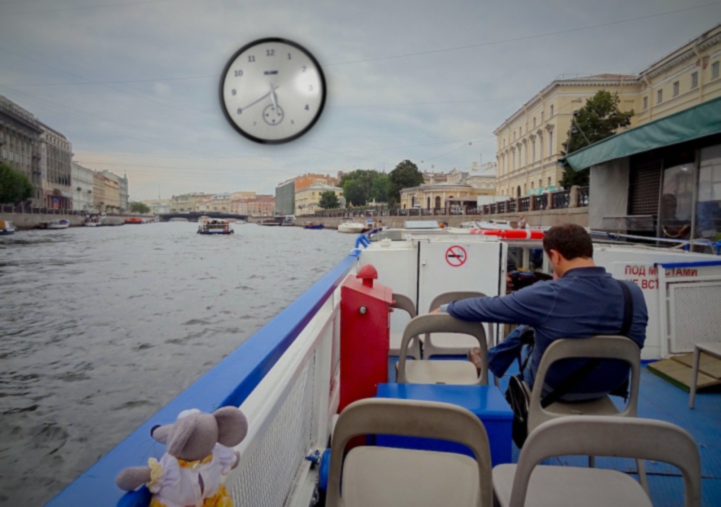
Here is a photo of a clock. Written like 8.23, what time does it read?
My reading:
5.40
